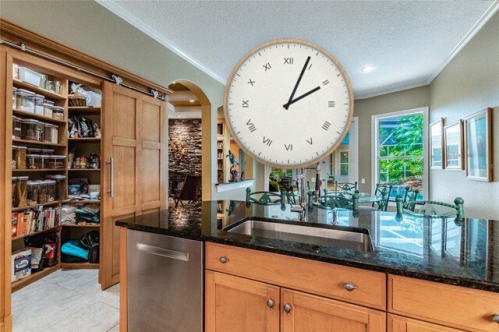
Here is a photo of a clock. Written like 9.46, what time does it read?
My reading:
2.04
